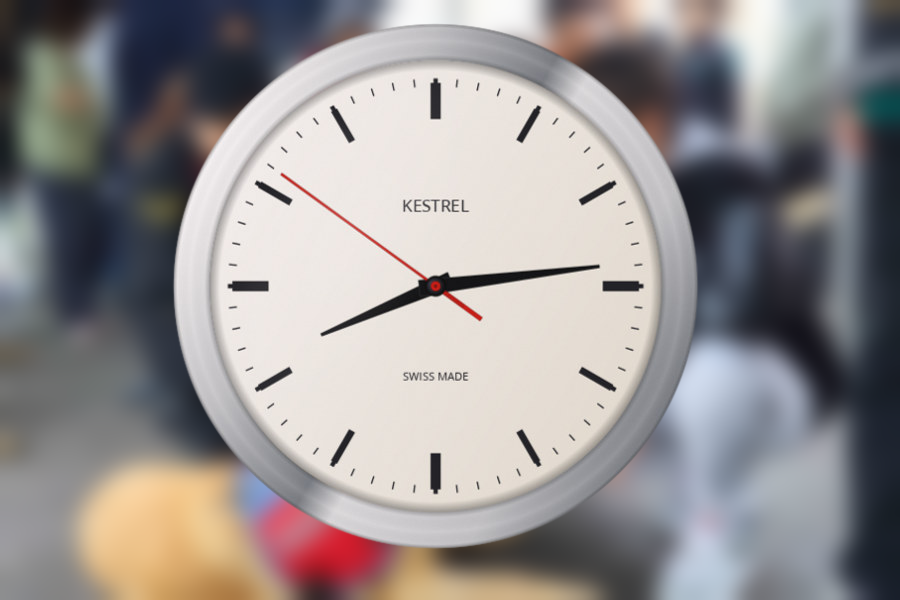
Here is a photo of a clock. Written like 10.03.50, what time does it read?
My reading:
8.13.51
